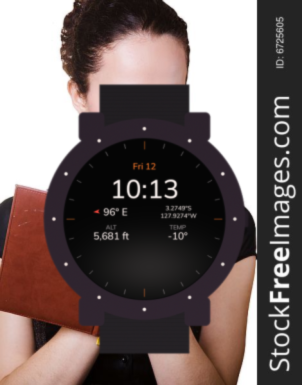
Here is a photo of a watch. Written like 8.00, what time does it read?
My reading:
10.13
